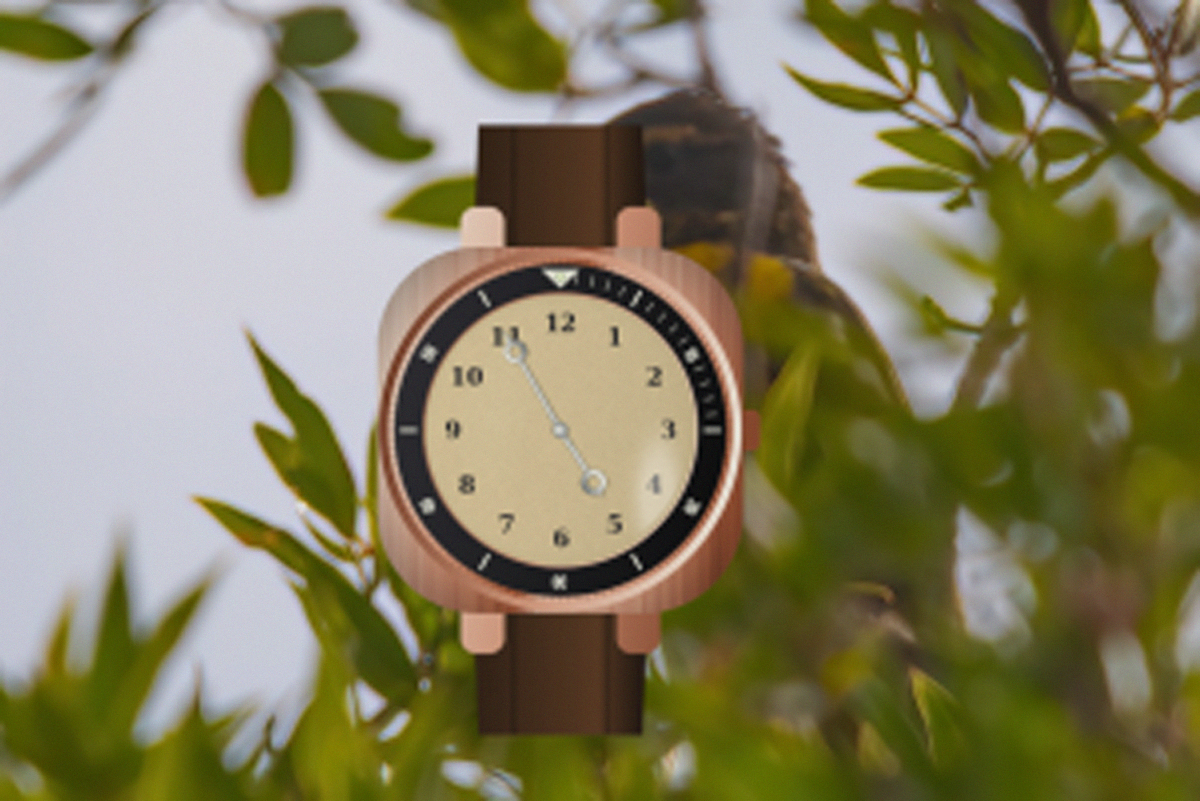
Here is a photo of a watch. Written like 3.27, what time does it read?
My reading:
4.55
